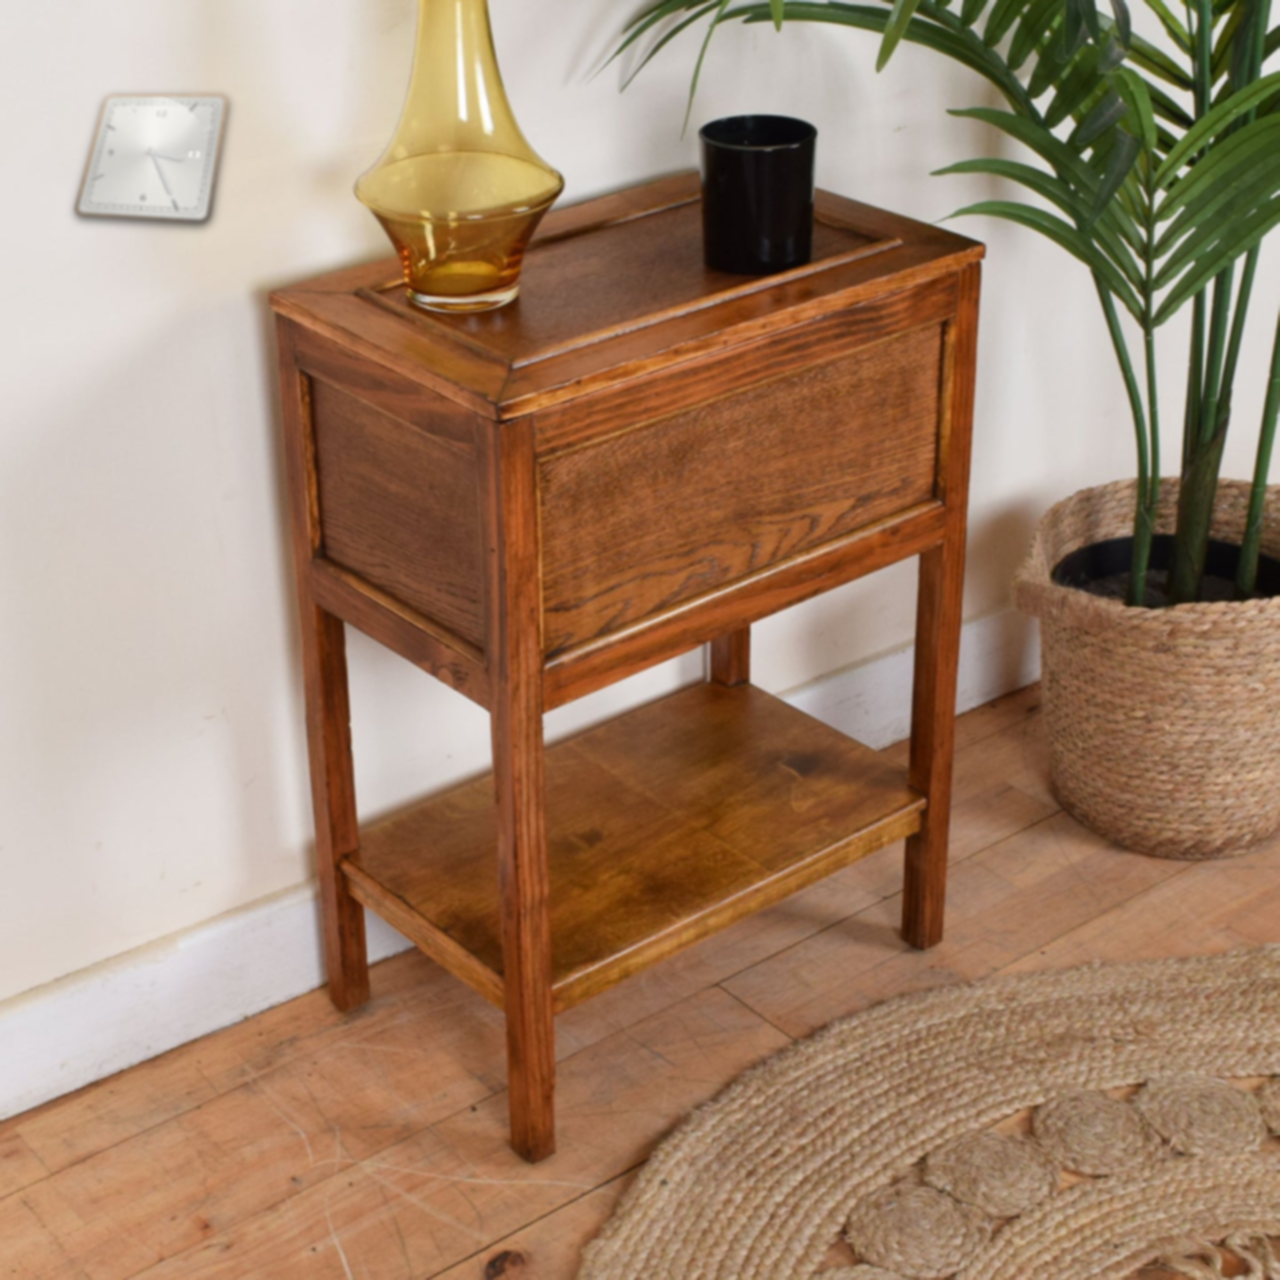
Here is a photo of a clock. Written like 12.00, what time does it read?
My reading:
3.25
